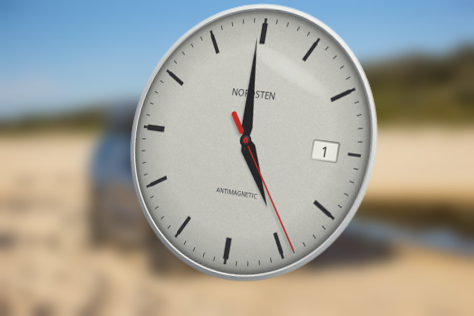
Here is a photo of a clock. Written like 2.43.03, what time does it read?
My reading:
4.59.24
